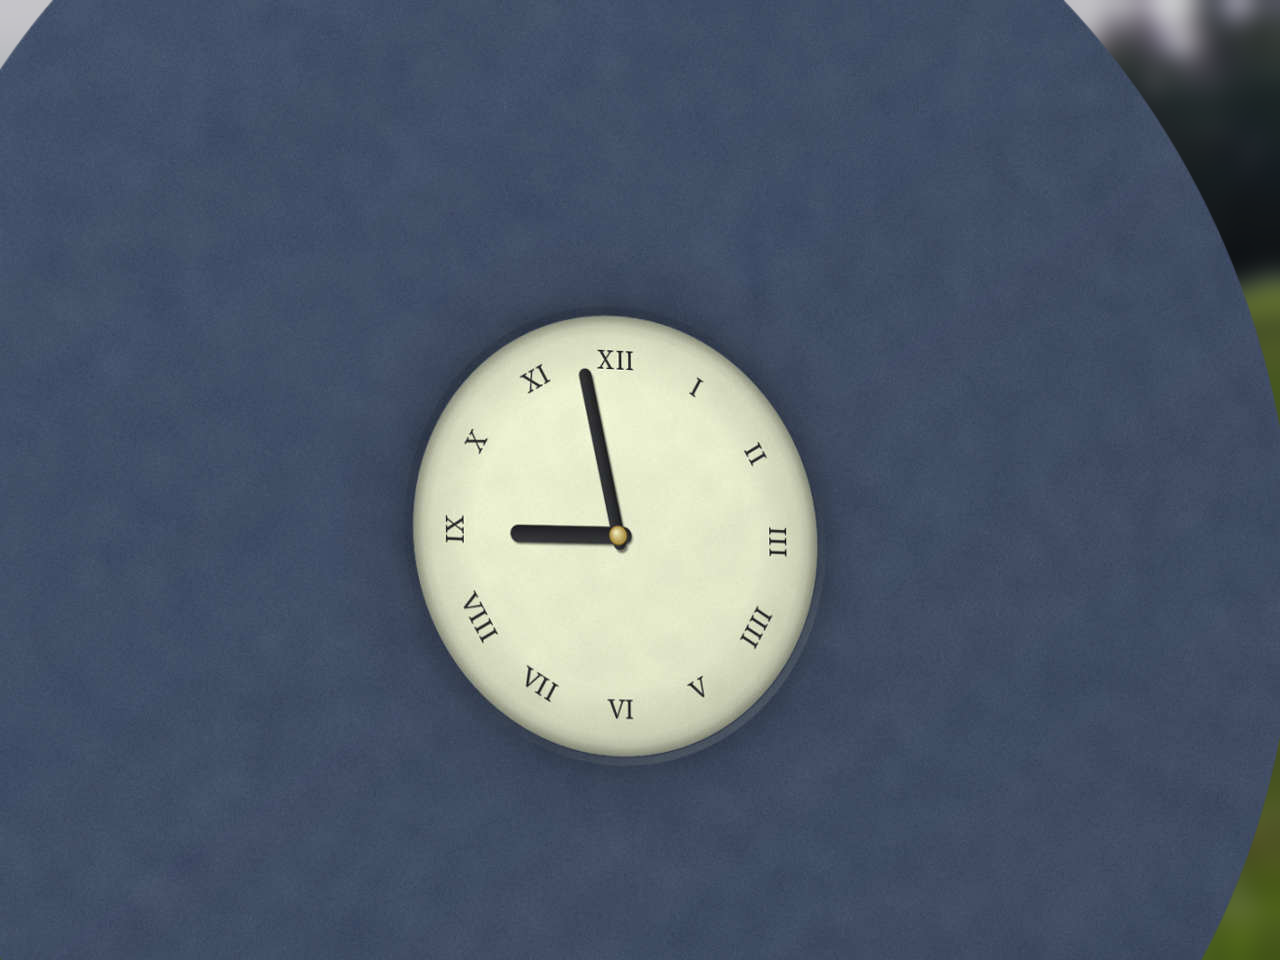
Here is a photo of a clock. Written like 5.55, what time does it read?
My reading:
8.58
